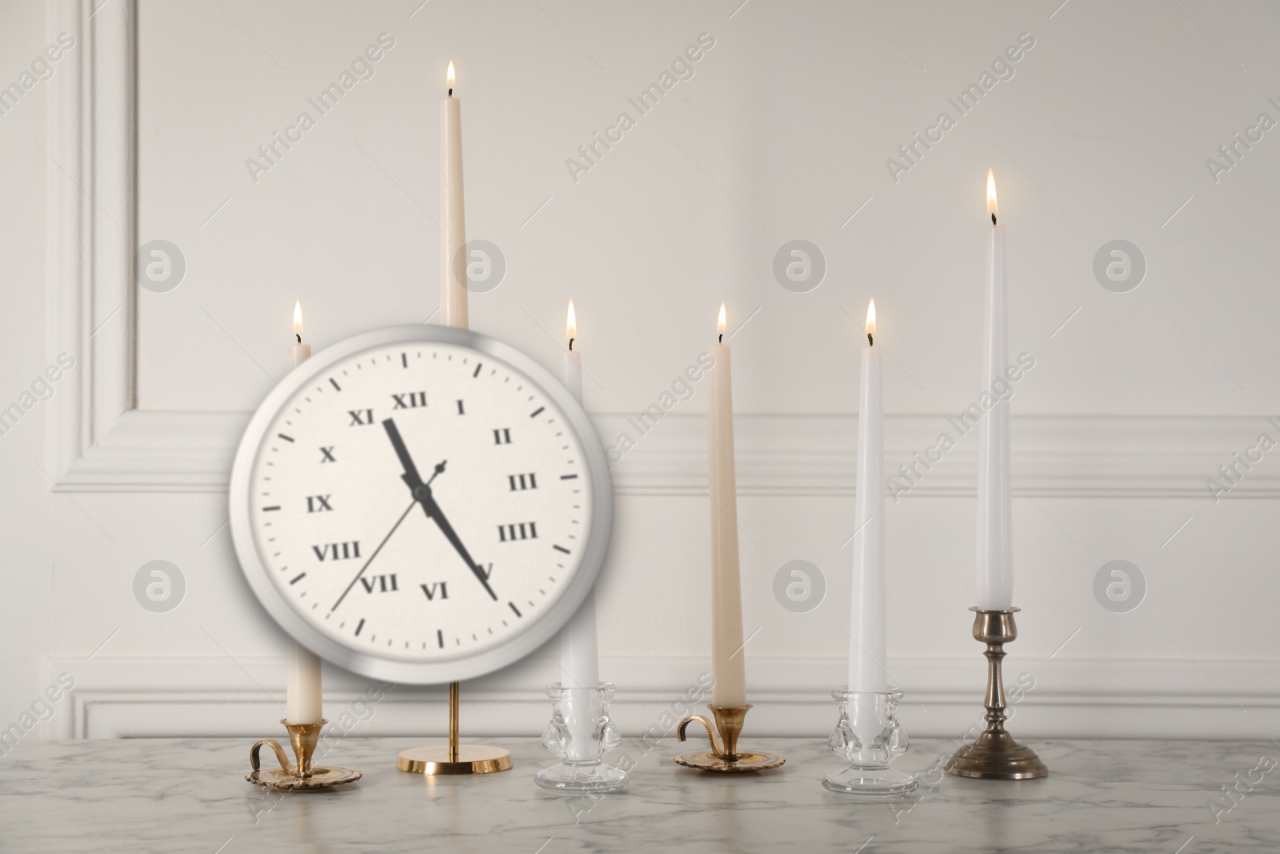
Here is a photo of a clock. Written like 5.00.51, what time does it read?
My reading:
11.25.37
